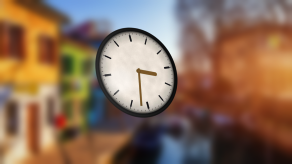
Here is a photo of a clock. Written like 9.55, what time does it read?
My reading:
3.32
